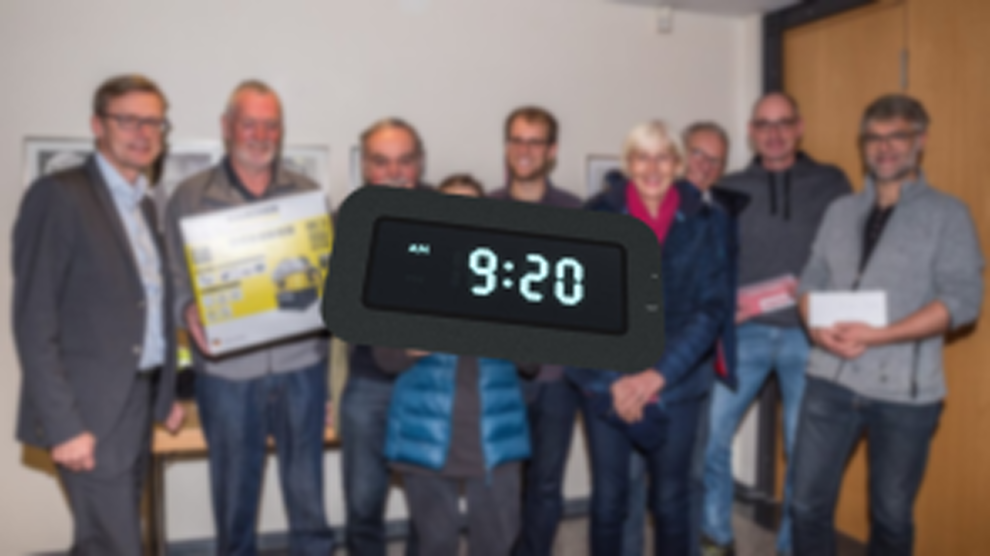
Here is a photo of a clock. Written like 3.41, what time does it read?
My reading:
9.20
